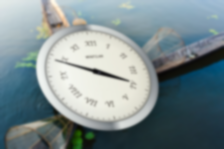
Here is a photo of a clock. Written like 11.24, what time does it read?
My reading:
3.49
